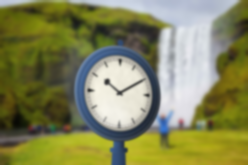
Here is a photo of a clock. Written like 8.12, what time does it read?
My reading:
10.10
